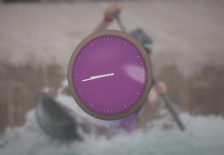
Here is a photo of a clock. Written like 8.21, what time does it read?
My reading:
8.43
